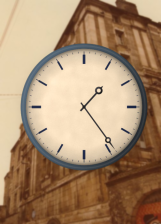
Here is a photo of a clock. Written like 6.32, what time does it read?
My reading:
1.24
